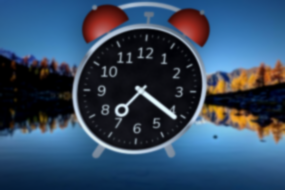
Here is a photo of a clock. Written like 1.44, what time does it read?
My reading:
7.21
